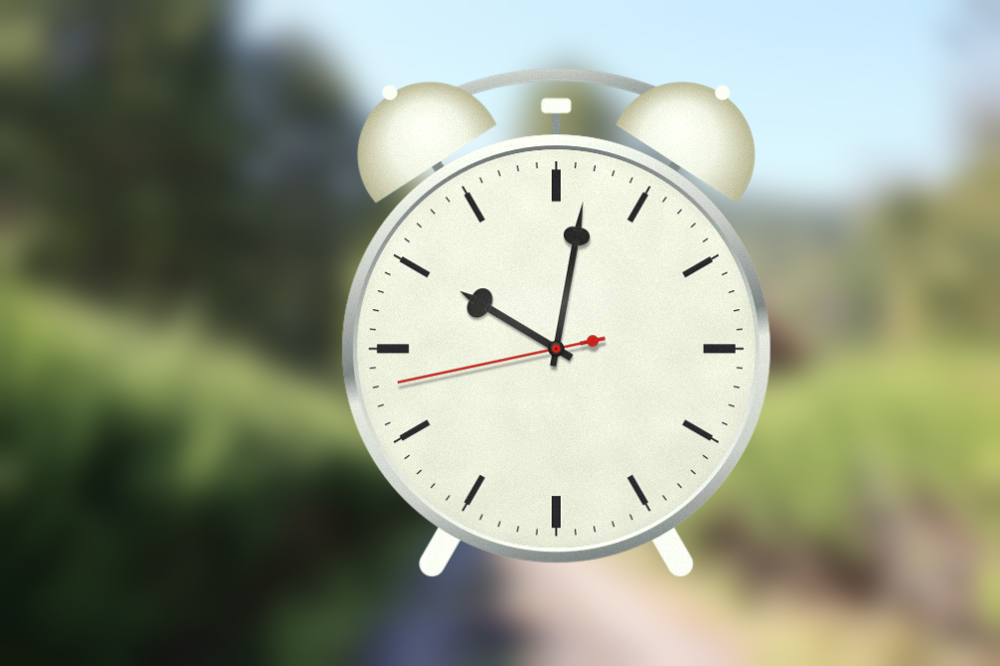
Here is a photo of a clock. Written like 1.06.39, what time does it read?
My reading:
10.01.43
